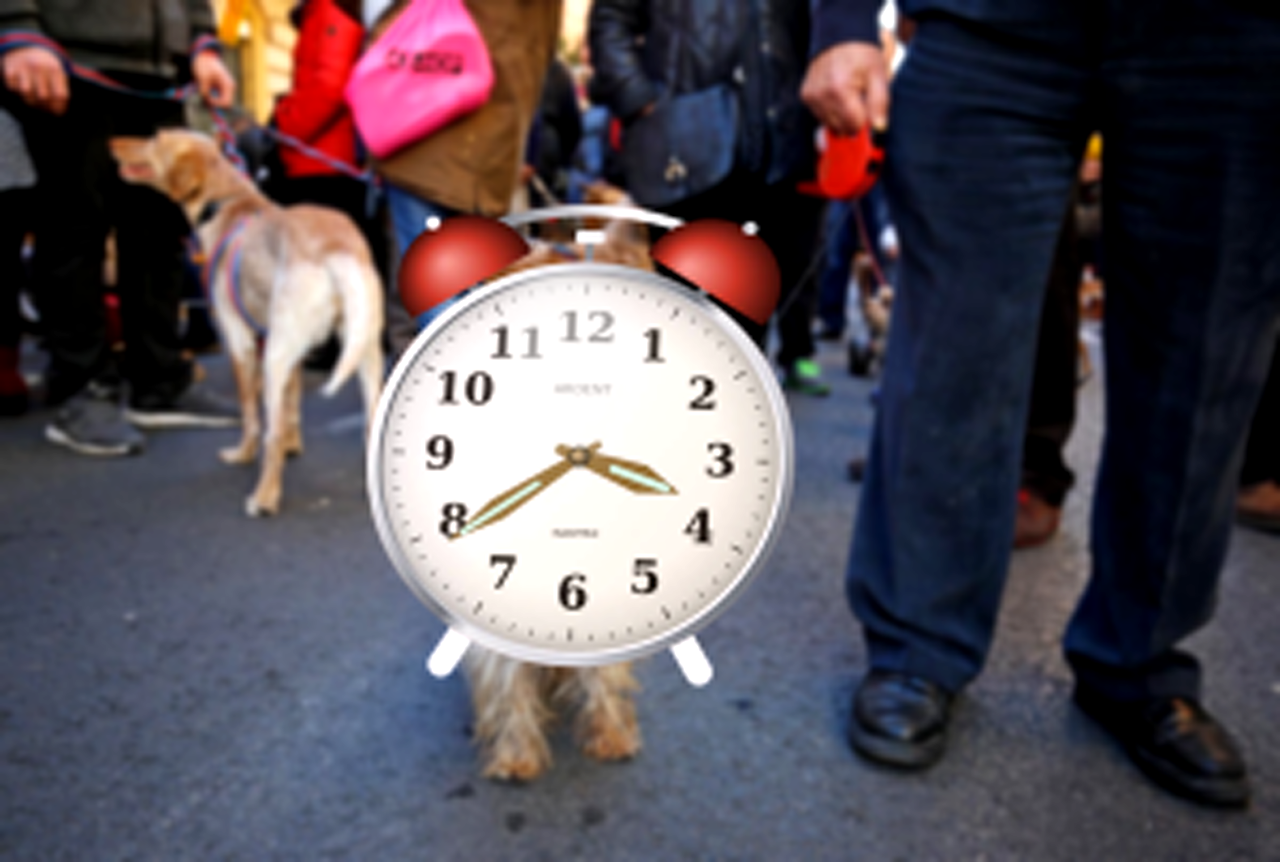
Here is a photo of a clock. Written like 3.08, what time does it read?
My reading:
3.39
